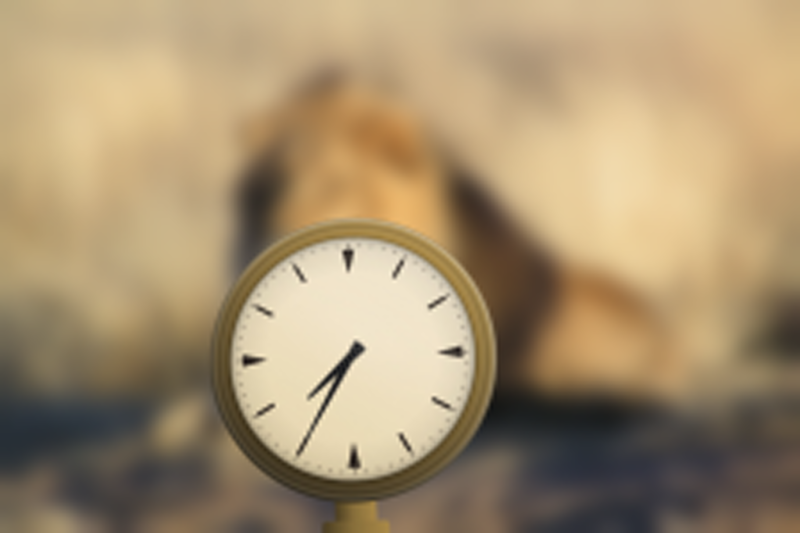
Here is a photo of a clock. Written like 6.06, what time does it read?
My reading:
7.35
